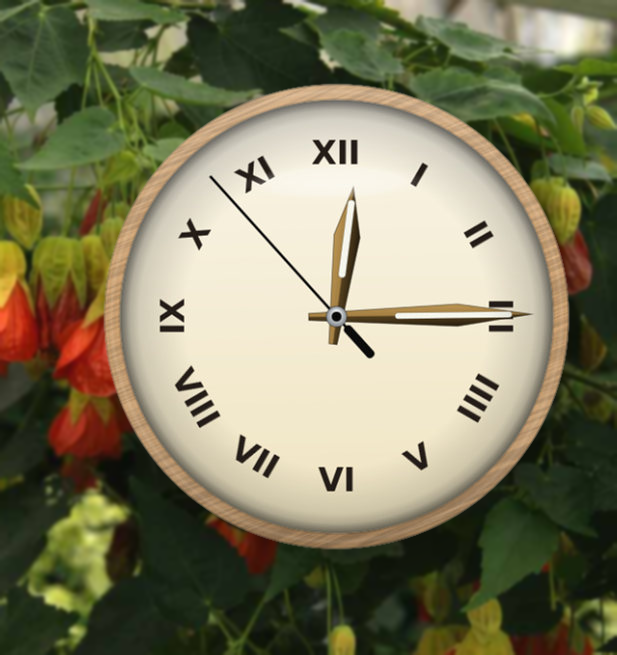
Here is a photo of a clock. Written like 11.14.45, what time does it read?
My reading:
12.14.53
